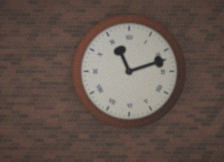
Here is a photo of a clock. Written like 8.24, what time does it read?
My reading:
11.12
